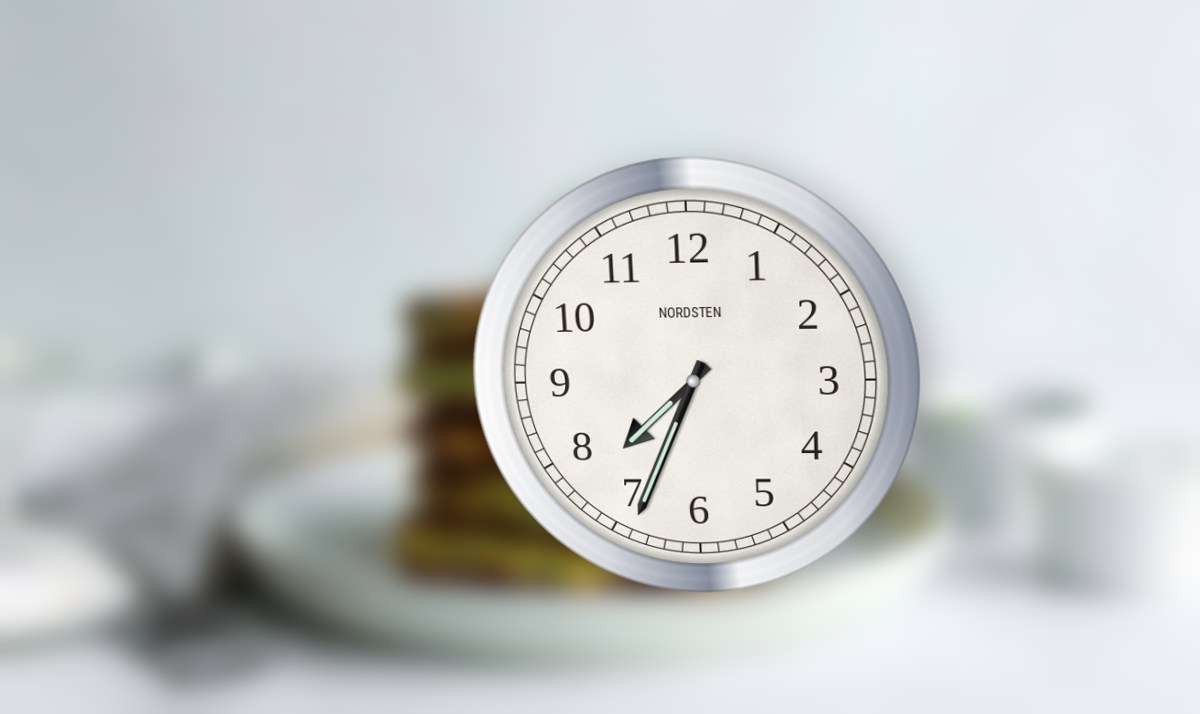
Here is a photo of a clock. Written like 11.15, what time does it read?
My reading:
7.34
